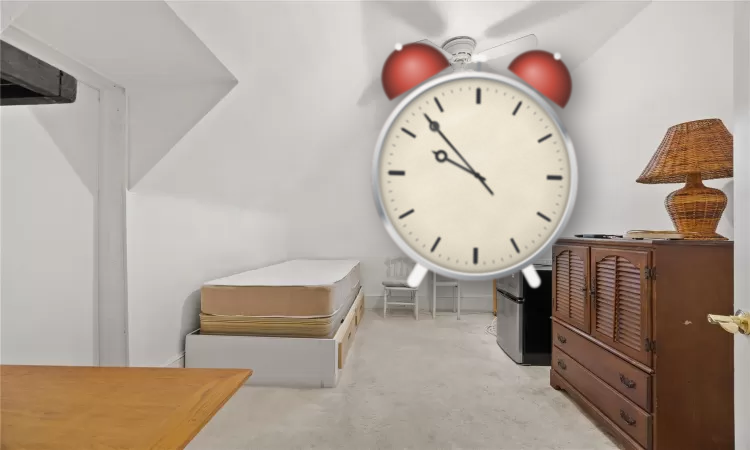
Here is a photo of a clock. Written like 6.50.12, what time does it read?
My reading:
9.52.53
